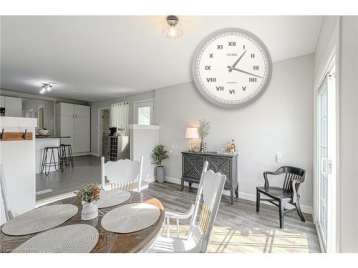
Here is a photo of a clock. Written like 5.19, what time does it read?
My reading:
1.18
